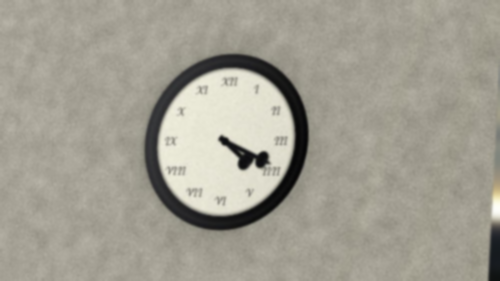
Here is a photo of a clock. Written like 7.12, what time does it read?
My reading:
4.19
